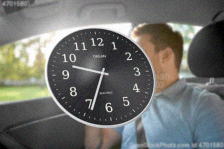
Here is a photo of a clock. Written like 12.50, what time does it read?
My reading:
9.34
